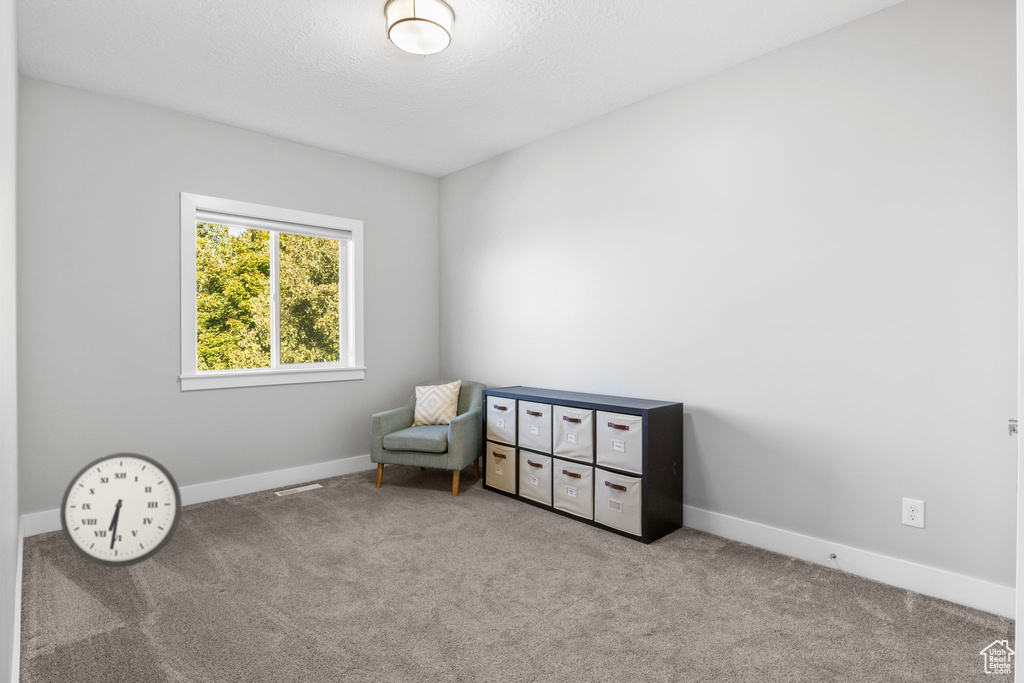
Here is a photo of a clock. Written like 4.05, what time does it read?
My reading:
6.31
